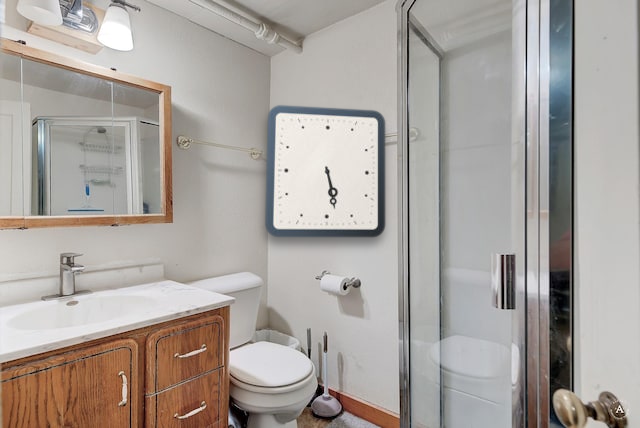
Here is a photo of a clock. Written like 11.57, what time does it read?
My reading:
5.28
